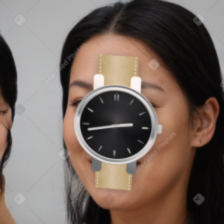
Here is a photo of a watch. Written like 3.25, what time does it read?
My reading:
2.43
